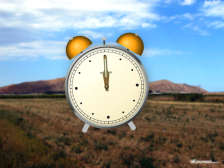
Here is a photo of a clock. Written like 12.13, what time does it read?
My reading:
12.00
